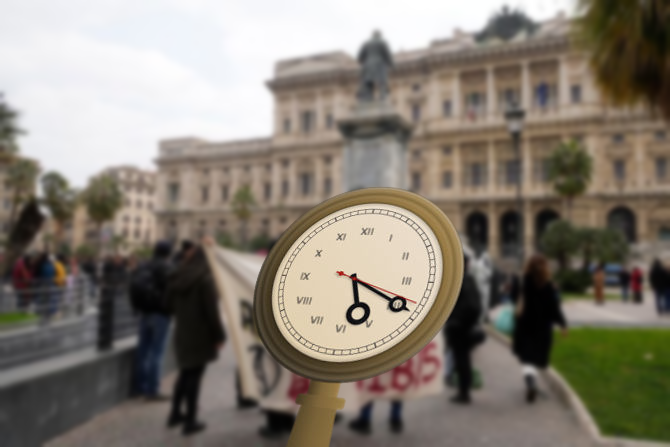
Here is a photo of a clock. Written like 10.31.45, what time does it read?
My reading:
5.19.18
